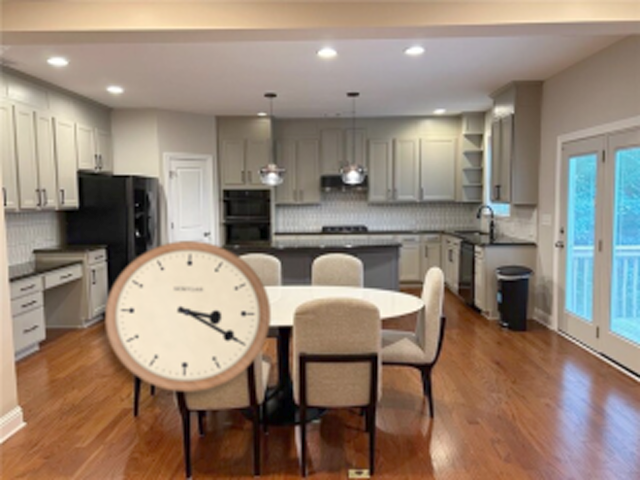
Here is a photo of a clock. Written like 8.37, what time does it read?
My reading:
3.20
